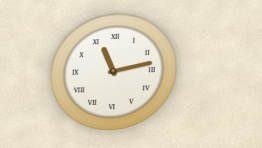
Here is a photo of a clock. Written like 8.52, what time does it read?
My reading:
11.13
